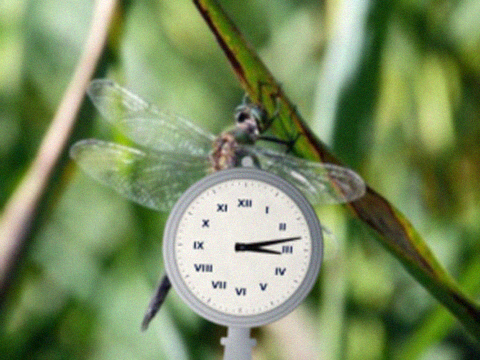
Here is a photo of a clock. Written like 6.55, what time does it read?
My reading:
3.13
